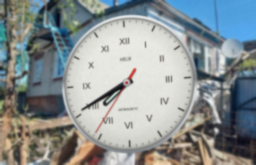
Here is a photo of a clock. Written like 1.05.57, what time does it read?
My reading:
7.40.36
